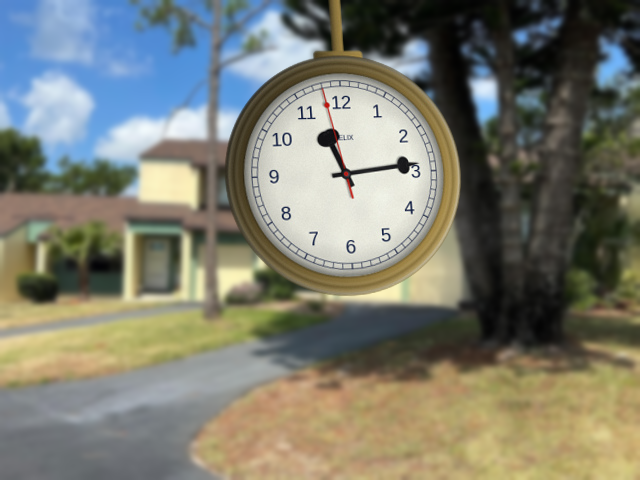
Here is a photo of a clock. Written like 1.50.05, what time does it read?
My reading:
11.13.58
